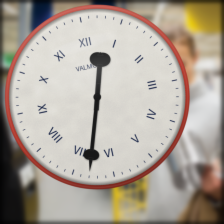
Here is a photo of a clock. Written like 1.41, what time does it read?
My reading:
12.33
